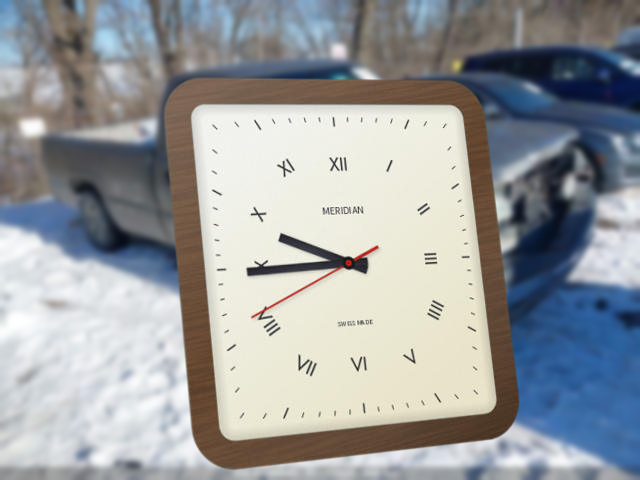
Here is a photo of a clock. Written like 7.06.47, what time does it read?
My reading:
9.44.41
